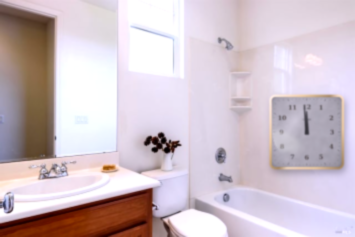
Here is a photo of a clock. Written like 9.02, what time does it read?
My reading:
11.59
